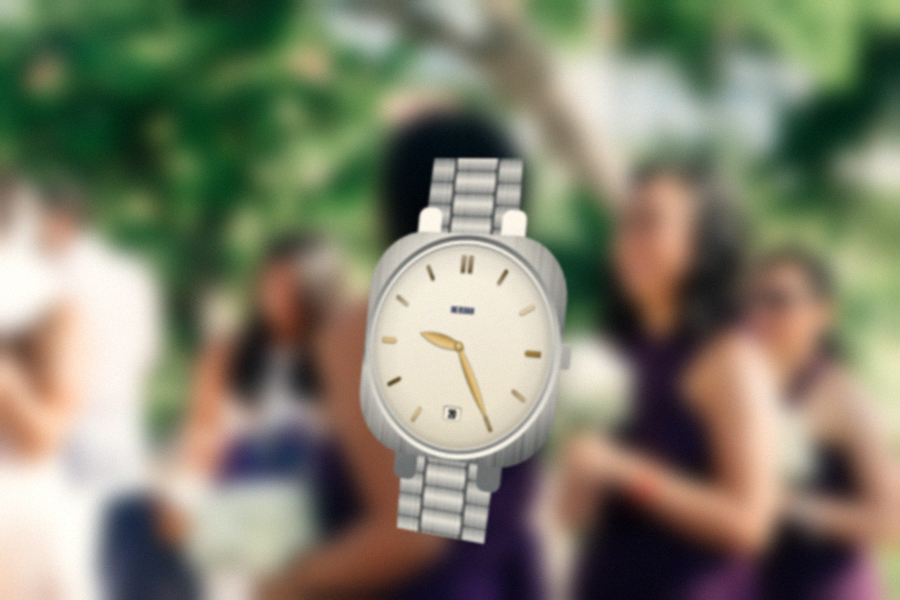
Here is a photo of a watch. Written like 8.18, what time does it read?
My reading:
9.25
